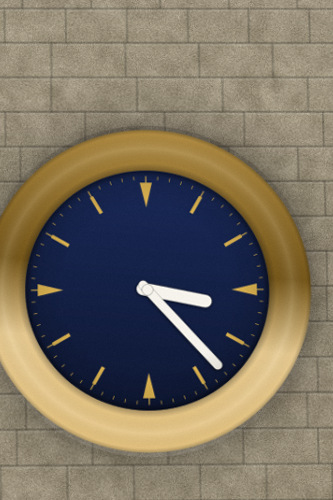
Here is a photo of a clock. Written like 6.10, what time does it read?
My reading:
3.23
